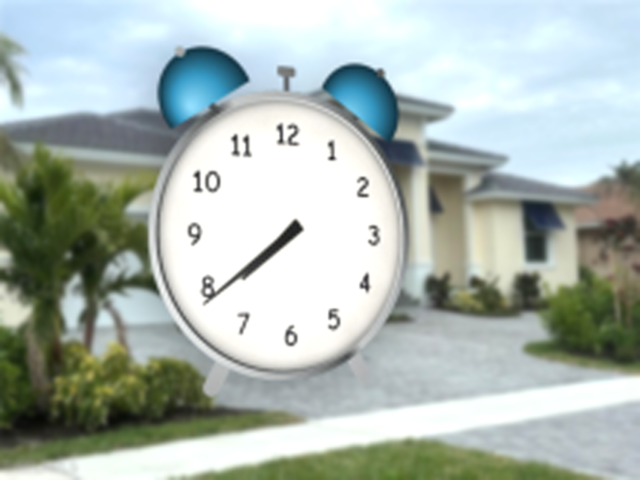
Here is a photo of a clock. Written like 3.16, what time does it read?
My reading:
7.39
